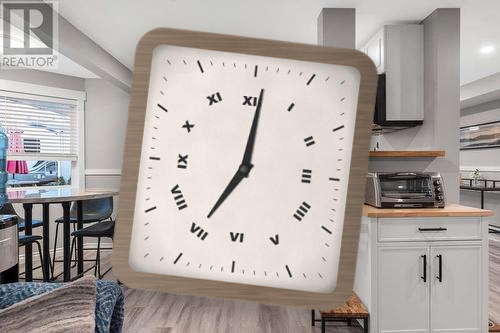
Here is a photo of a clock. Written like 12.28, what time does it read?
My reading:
7.01
